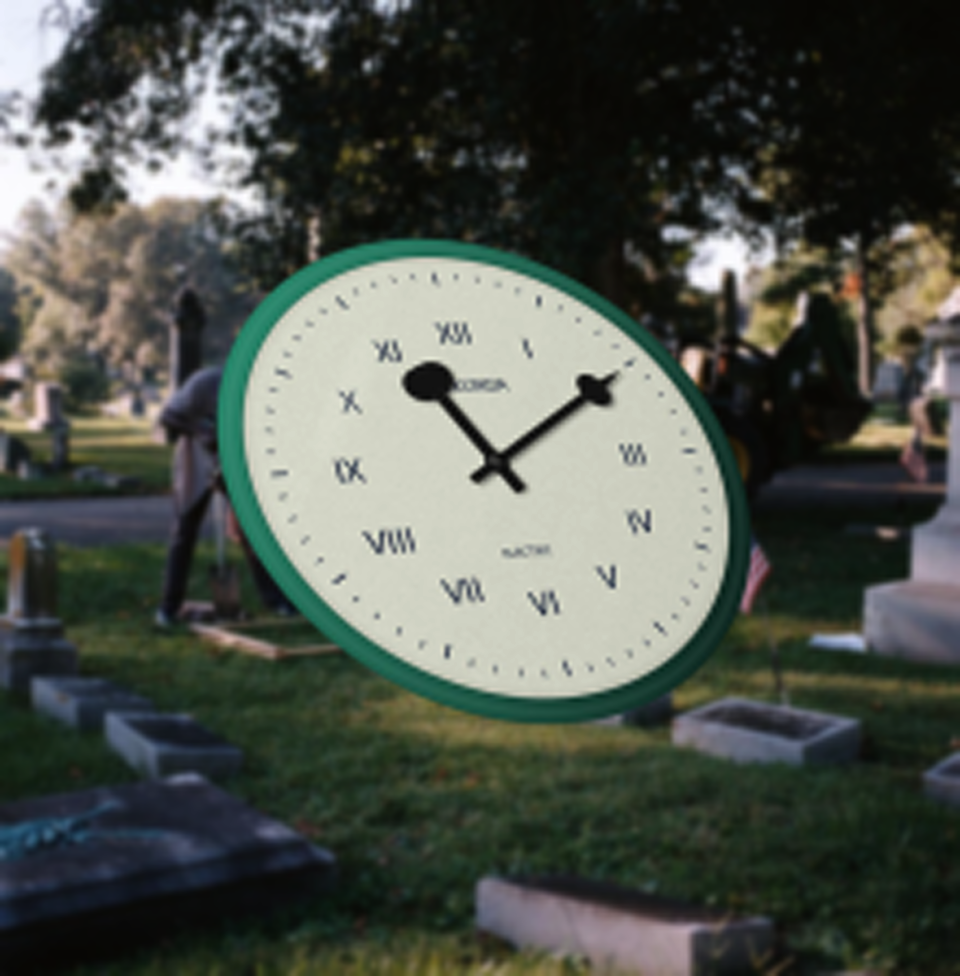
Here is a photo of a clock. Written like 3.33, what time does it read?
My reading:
11.10
